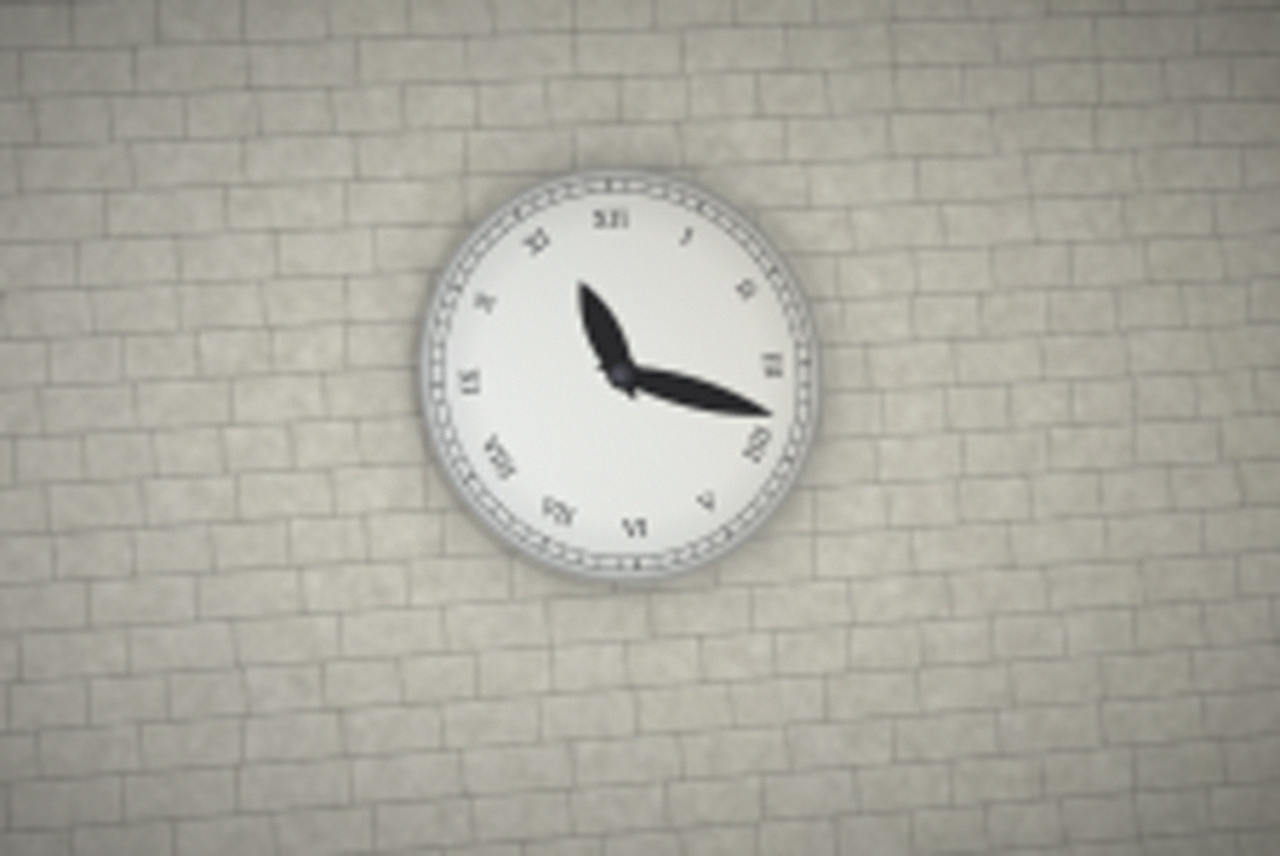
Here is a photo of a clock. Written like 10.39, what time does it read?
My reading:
11.18
